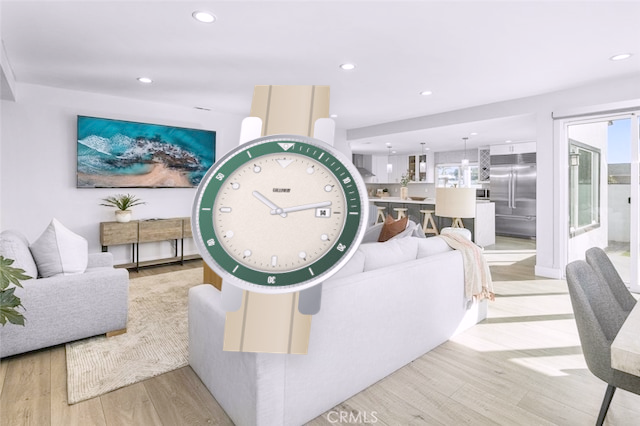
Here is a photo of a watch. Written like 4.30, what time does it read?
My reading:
10.13
